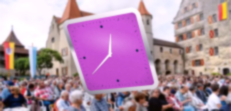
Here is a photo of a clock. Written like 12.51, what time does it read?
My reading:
12.39
